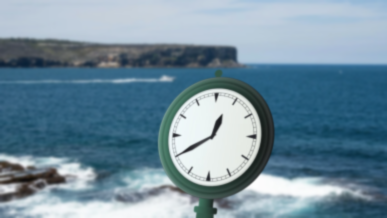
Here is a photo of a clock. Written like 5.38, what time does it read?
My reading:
12.40
